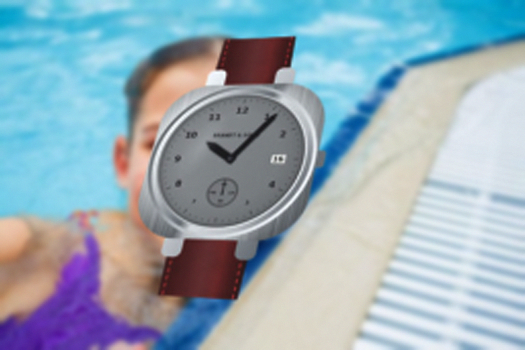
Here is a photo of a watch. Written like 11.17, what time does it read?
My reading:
10.06
